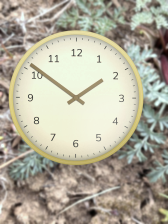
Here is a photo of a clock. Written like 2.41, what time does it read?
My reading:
1.51
